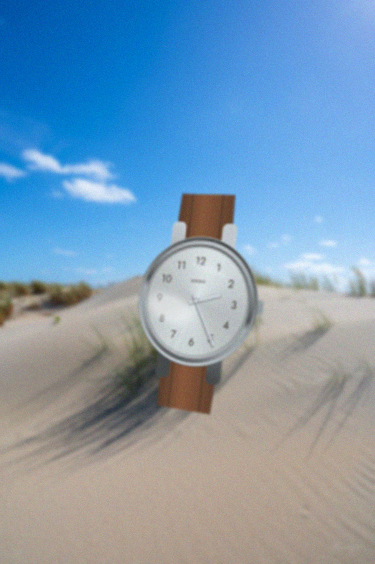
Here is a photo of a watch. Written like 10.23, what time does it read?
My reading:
2.25
